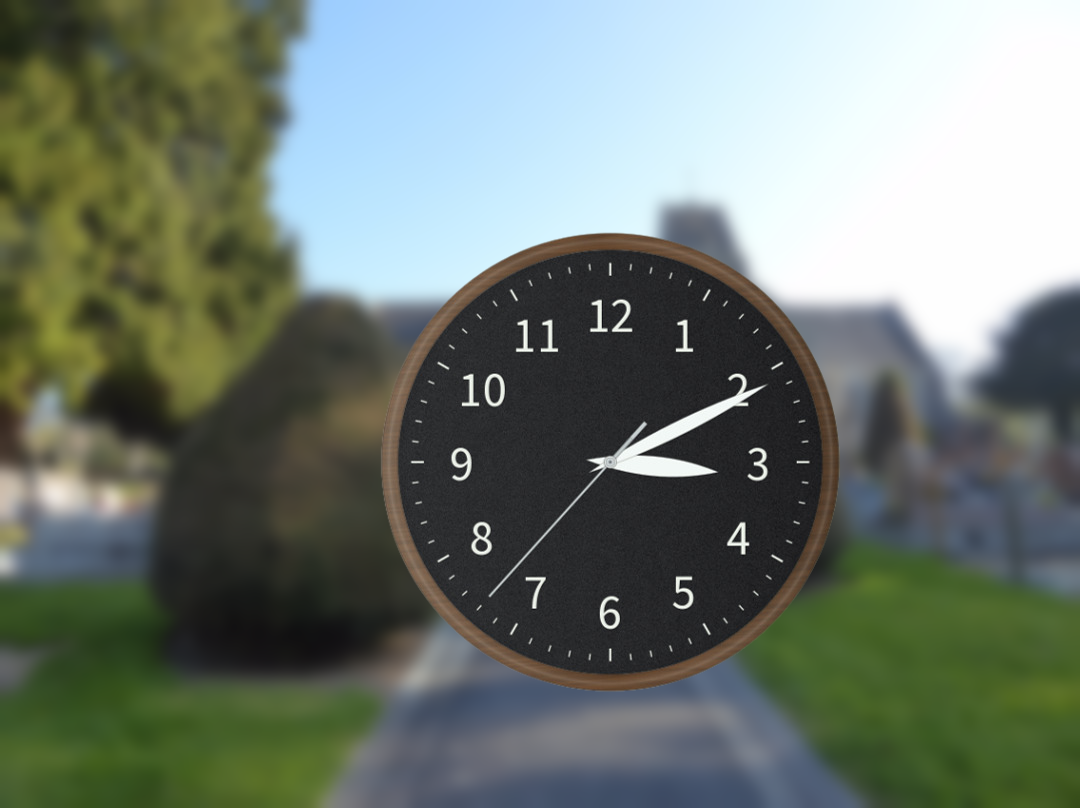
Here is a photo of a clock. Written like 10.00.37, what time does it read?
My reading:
3.10.37
